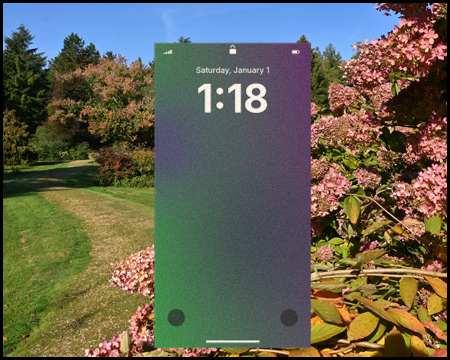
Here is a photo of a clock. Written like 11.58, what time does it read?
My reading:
1.18
